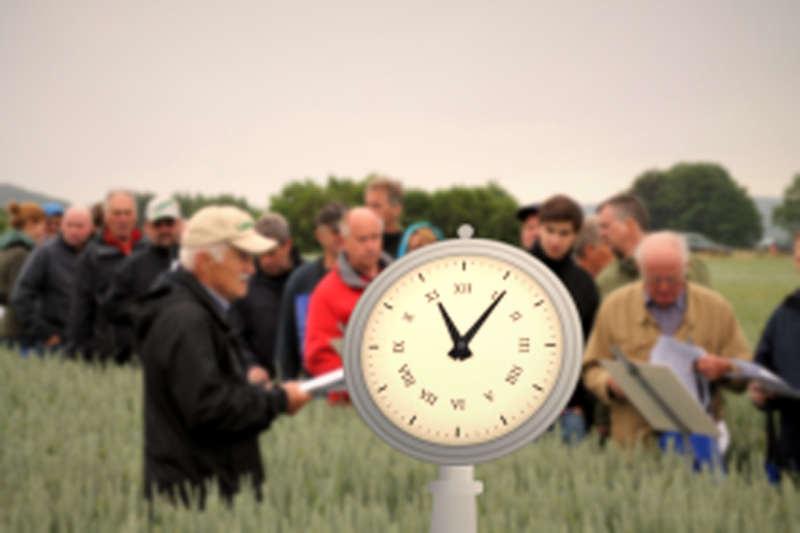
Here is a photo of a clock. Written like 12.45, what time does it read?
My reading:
11.06
